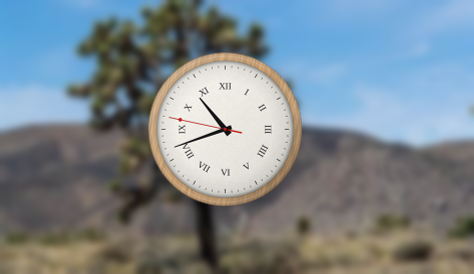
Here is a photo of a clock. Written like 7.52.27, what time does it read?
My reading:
10.41.47
